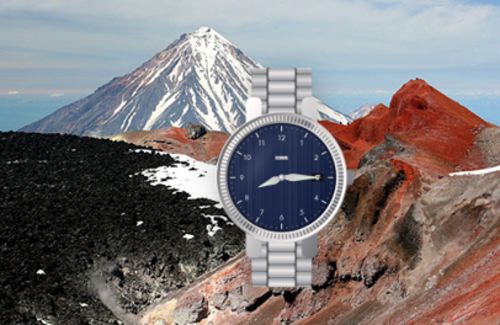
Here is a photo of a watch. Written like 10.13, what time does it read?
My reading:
8.15
